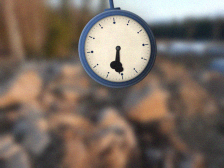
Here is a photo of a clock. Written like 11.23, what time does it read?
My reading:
6.31
